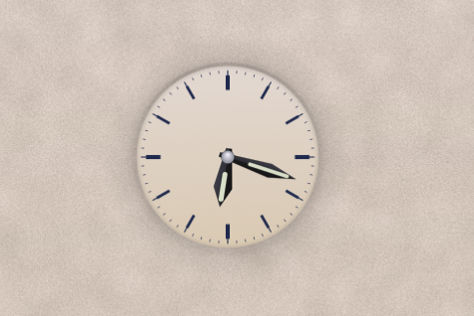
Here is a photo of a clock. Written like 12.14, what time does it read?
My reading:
6.18
